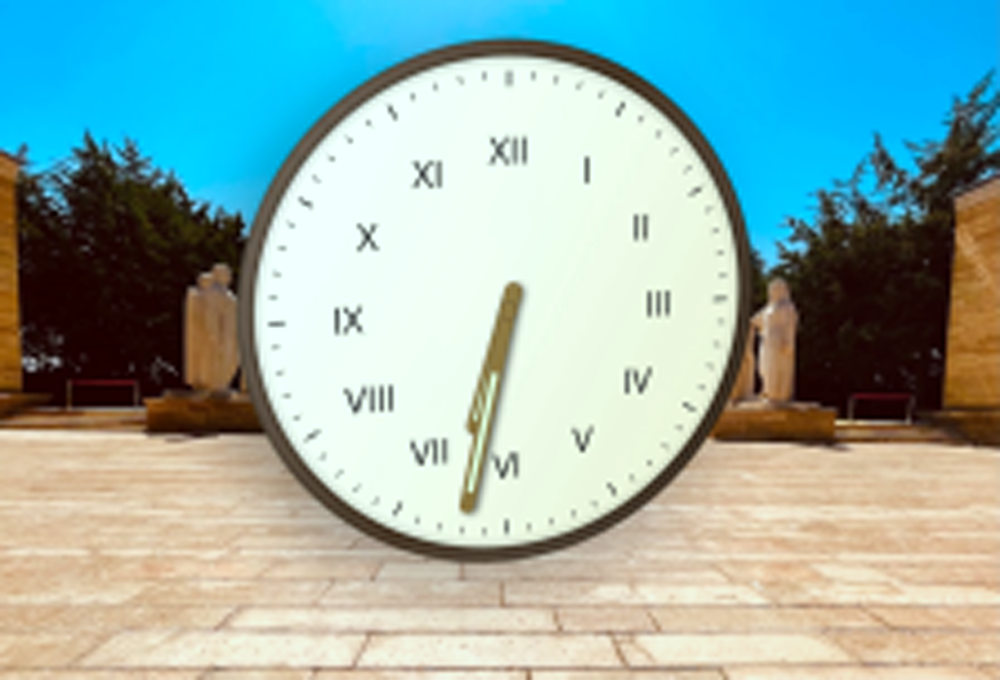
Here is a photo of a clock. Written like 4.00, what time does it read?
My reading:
6.32
